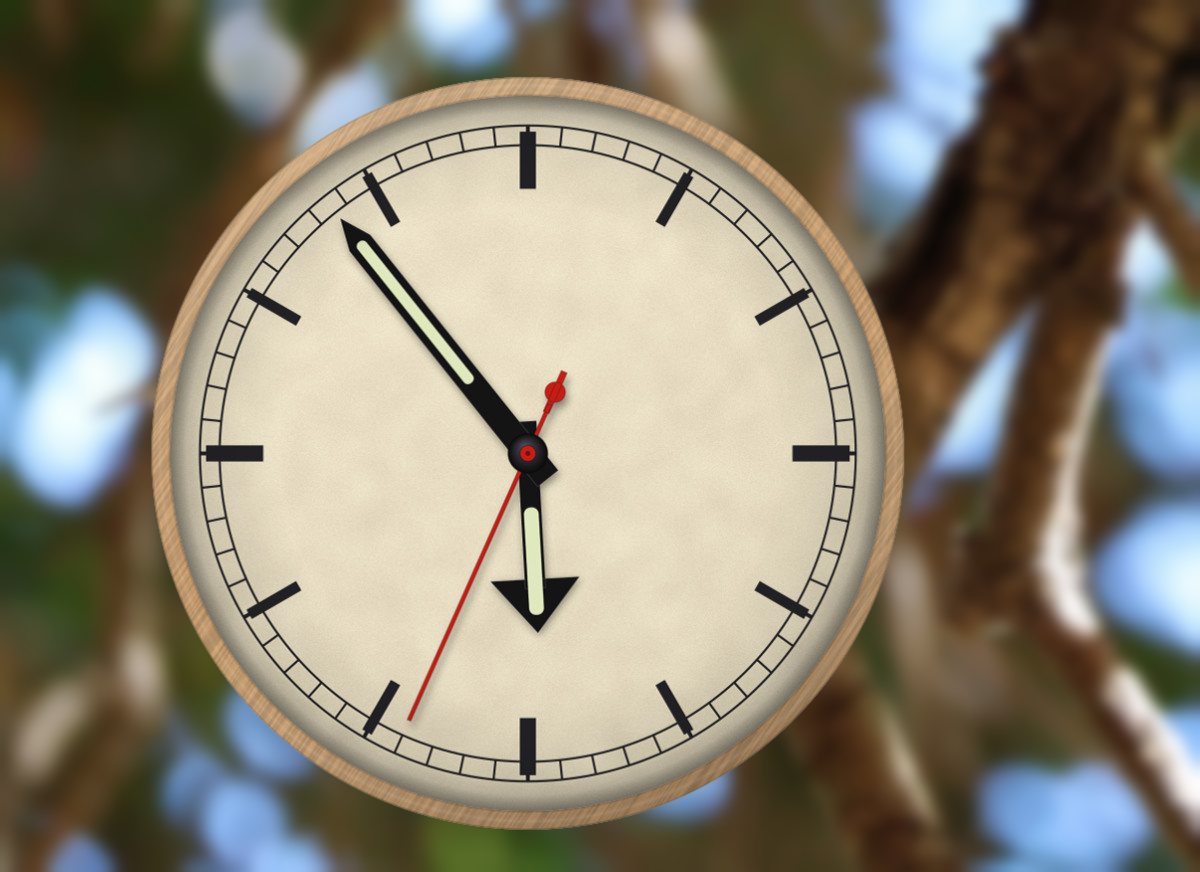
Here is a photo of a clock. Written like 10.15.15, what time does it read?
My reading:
5.53.34
